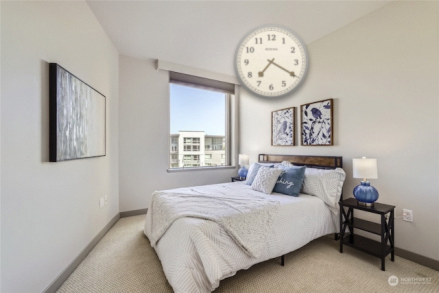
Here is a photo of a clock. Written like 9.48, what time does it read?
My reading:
7.20
